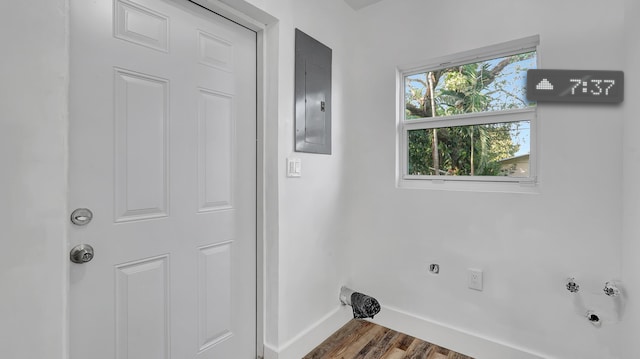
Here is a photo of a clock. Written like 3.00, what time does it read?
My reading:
7.37
